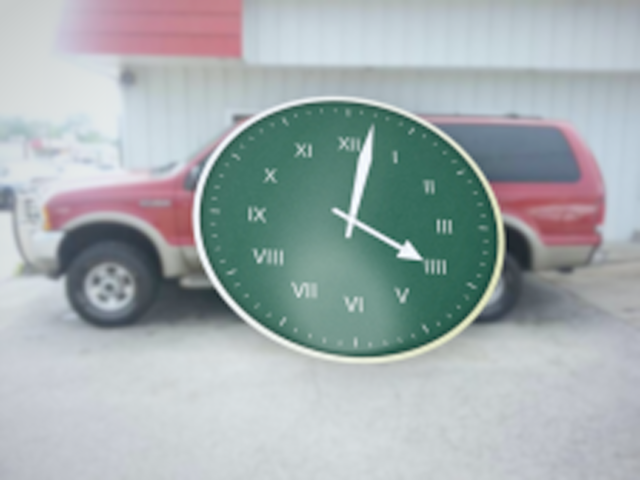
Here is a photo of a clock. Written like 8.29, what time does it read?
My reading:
4.02
